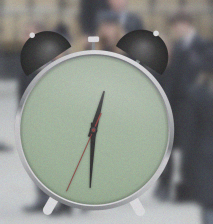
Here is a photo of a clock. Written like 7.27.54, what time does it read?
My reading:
12.30.34
